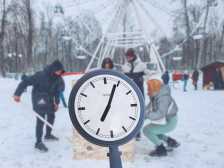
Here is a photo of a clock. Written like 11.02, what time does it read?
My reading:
7.04
